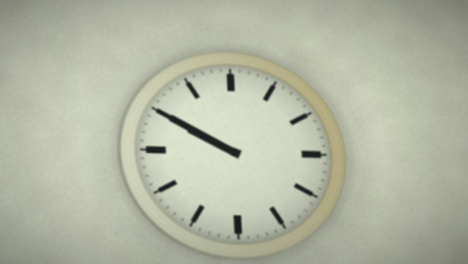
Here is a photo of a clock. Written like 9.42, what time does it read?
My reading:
9.50
